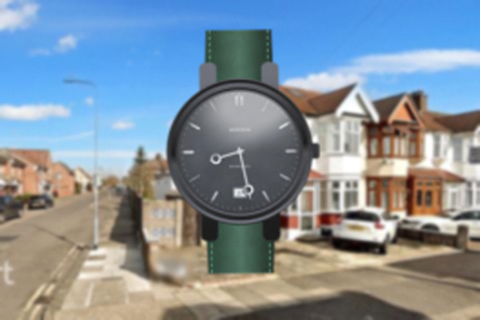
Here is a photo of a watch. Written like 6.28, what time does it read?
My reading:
8.28
